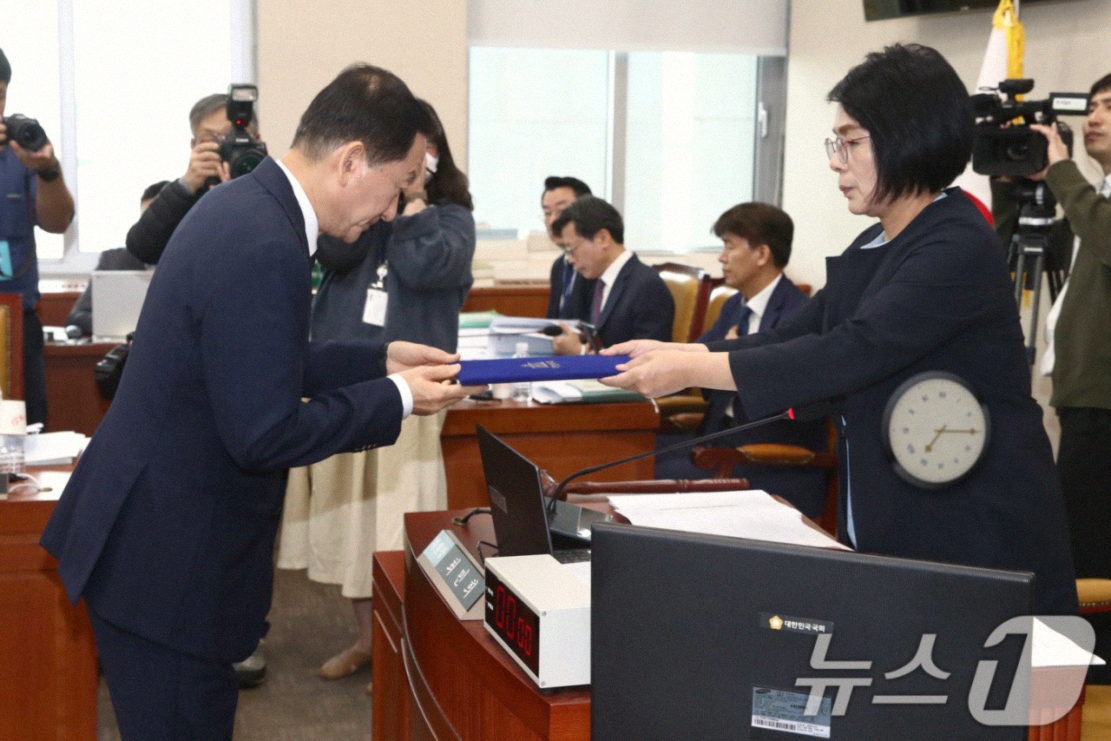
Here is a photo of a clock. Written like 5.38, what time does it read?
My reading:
7.15
